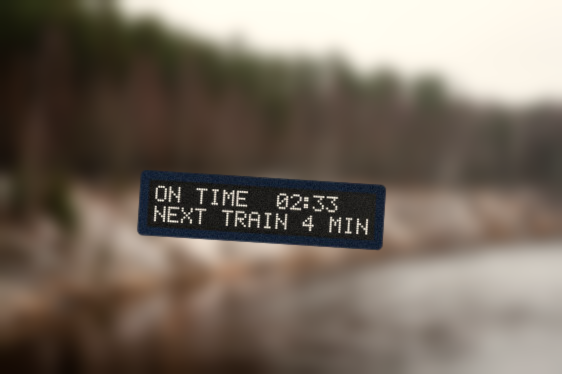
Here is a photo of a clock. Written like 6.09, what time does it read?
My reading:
2.33
